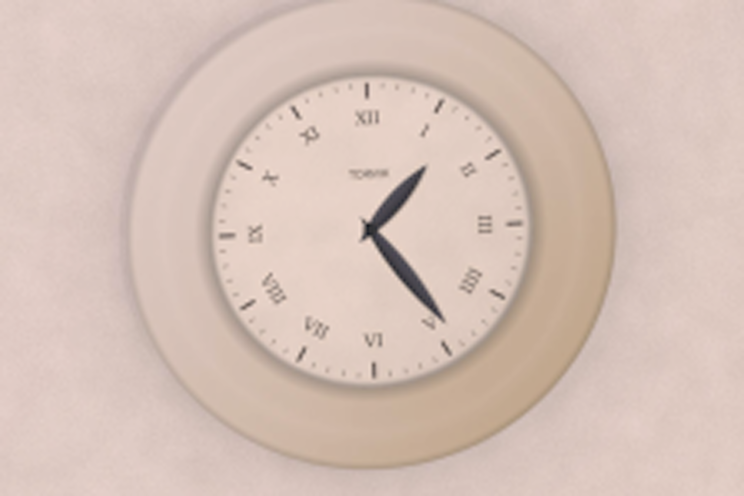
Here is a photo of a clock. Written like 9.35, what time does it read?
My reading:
1.24
